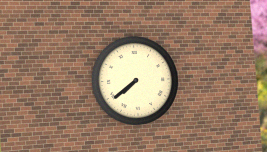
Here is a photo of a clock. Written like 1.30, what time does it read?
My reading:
7.39
